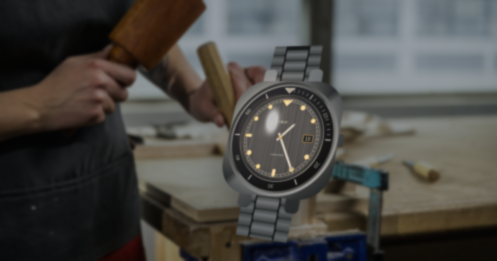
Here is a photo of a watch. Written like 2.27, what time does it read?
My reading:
1.25
